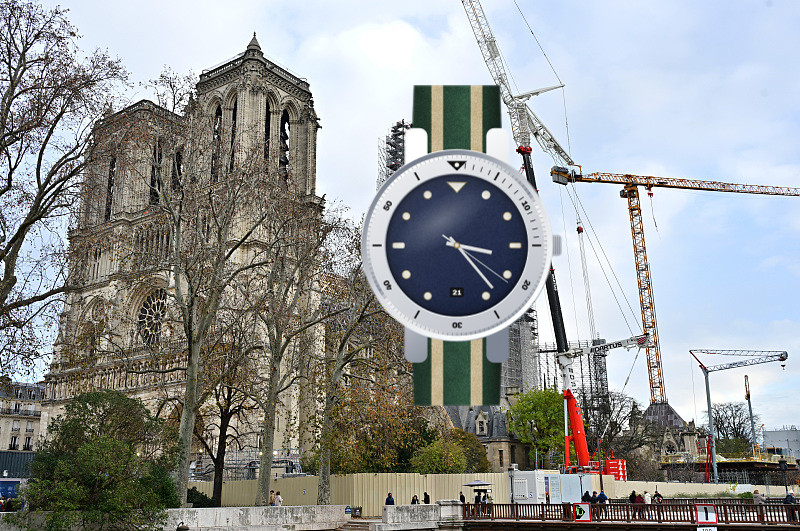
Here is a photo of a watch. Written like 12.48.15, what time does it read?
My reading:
3.23.21
